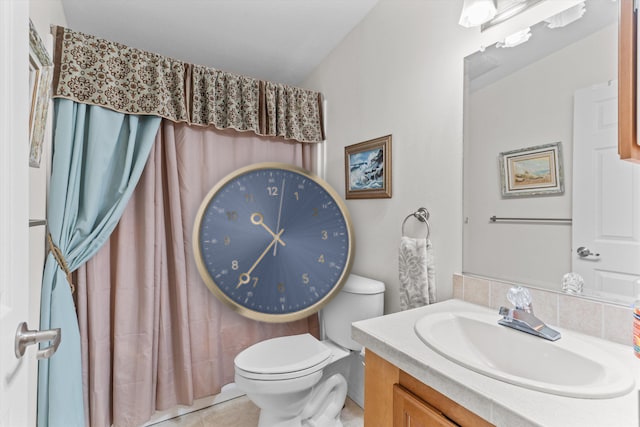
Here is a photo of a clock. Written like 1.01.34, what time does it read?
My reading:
10.37.02
